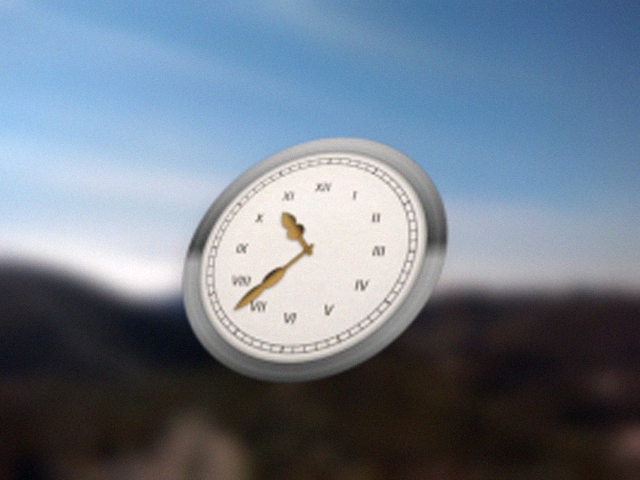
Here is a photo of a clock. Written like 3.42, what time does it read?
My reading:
10.37
